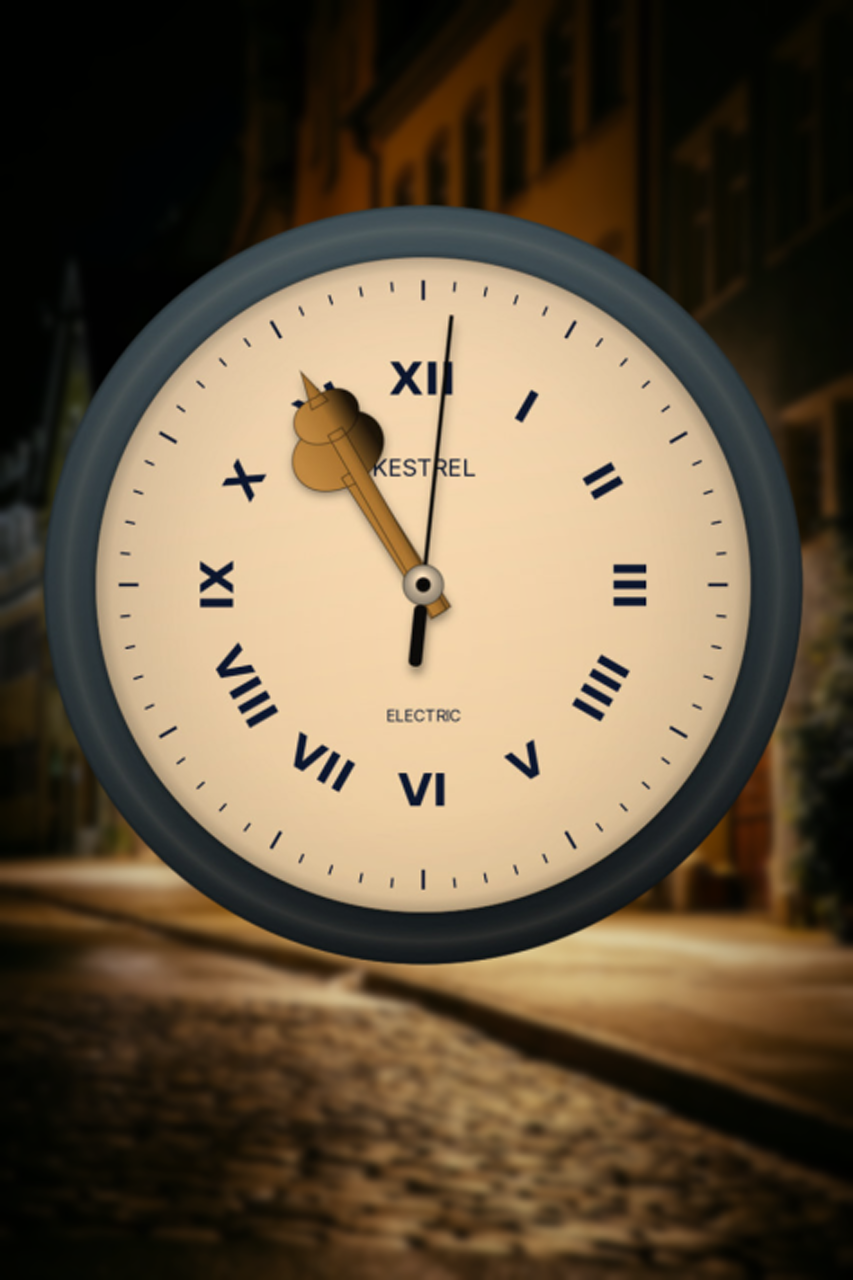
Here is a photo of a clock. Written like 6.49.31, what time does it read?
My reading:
10.55.01
